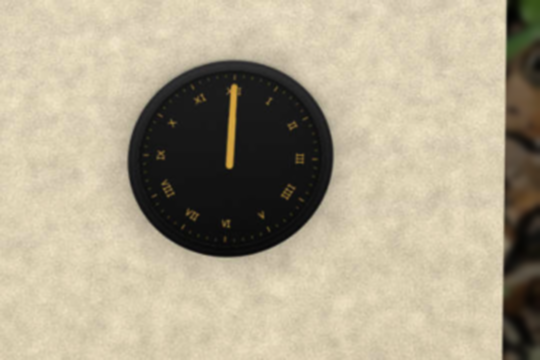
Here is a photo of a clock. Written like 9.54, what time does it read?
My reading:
12.00
